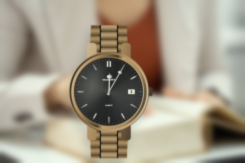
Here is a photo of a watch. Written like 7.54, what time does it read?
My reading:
12.05
